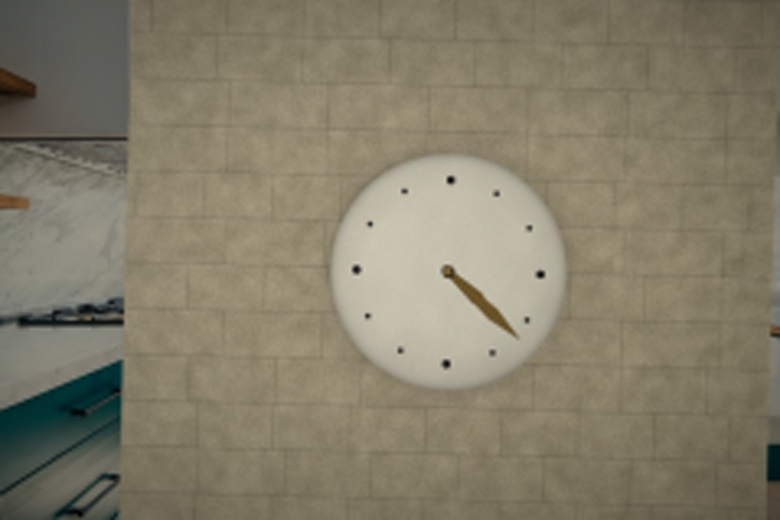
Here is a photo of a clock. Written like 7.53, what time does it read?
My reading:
4.22
